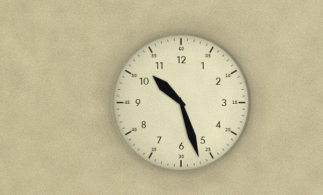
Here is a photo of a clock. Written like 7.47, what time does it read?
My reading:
10.27
